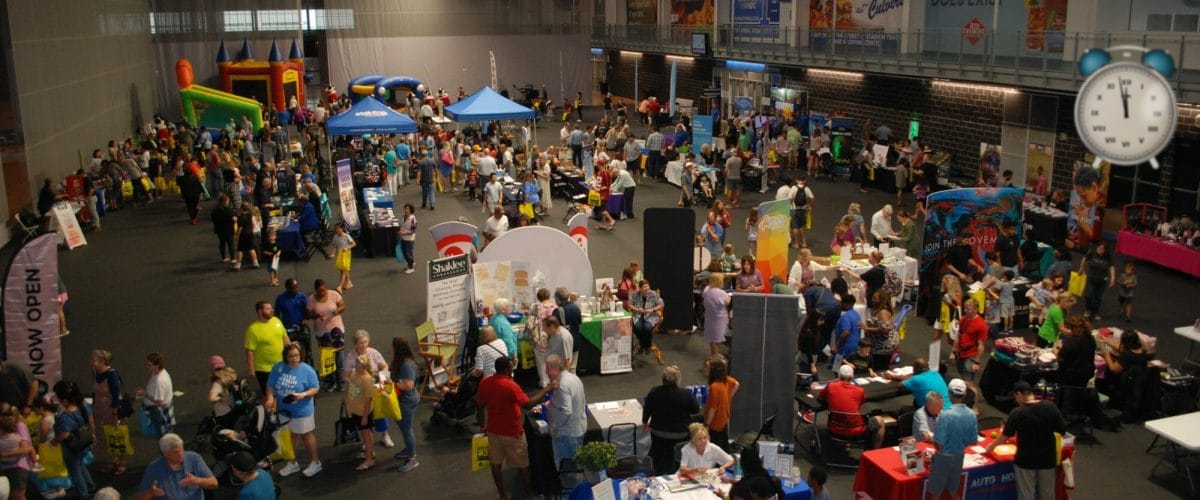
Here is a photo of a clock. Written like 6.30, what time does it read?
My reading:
11.58
